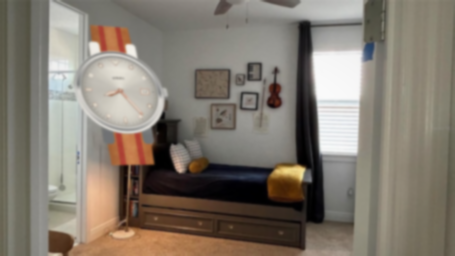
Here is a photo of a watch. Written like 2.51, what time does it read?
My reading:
8.24
